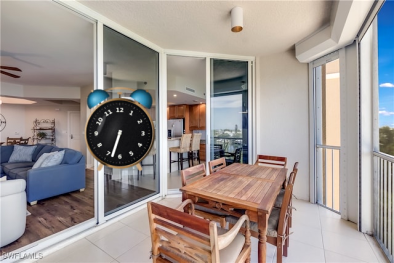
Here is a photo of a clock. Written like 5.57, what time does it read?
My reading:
6.33
